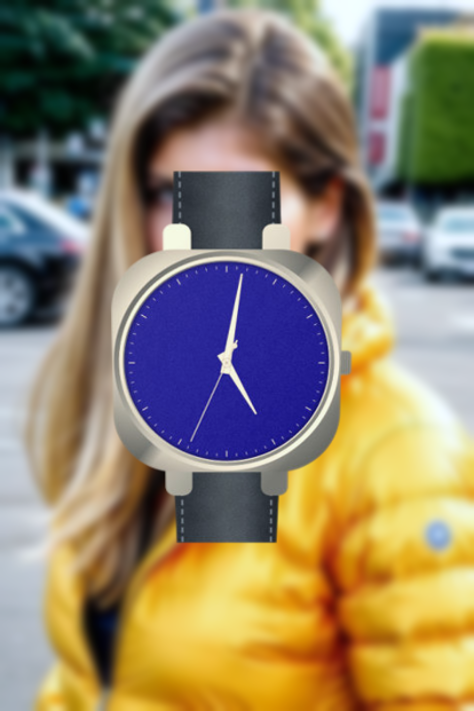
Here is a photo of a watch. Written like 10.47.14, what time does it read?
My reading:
5.01.34
